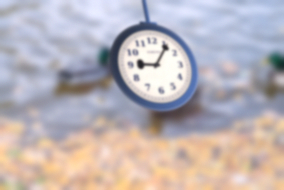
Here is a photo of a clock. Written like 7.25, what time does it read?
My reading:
9.06
